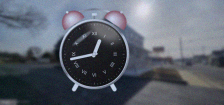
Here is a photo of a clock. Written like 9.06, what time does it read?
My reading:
12.43
